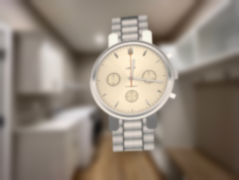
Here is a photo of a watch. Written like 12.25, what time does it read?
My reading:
12.17
